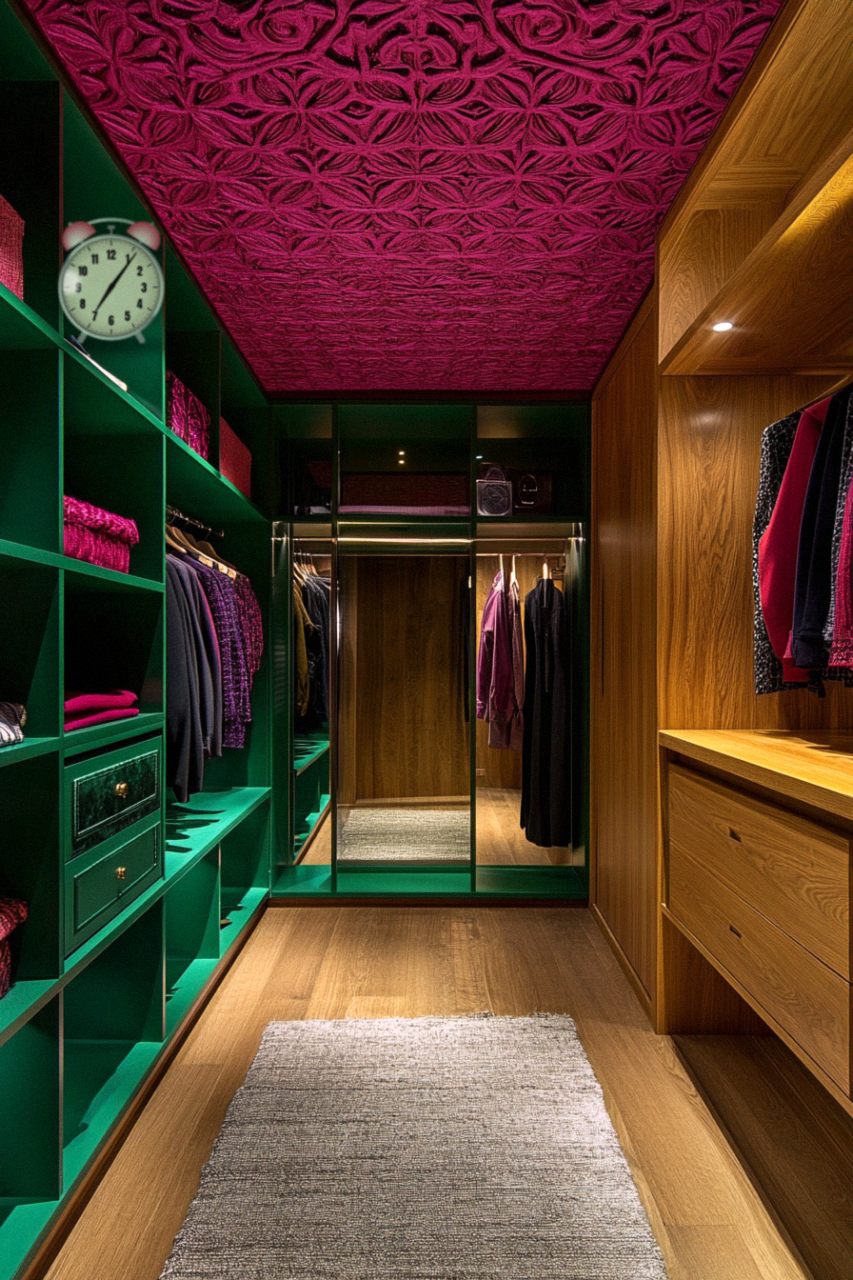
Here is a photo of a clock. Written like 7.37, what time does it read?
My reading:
7.06
